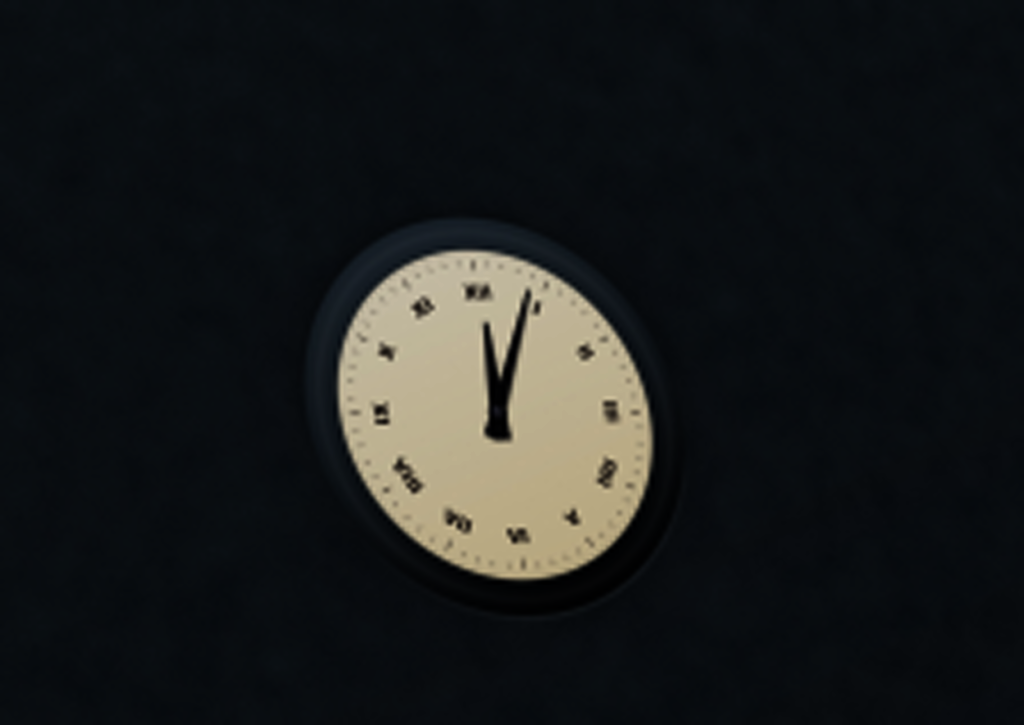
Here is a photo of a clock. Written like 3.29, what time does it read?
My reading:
12.04
